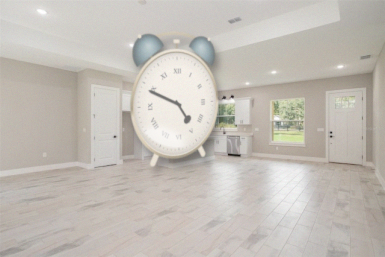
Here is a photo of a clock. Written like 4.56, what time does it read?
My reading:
4.49
